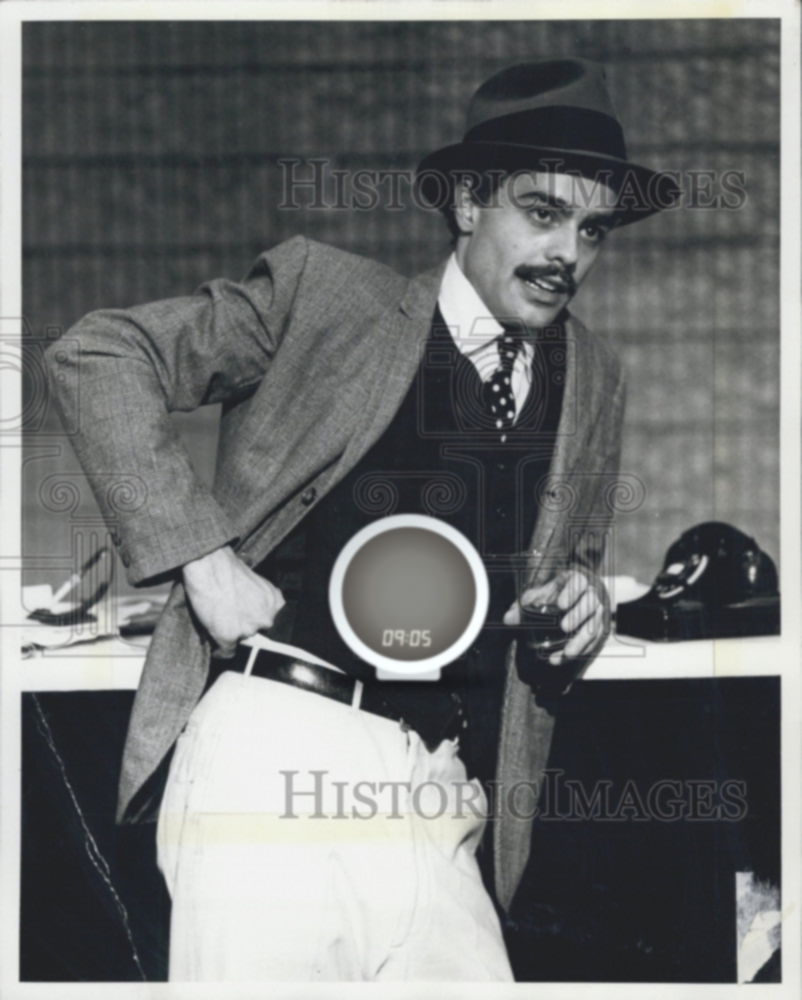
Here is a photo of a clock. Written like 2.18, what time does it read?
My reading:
9.05
